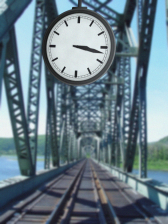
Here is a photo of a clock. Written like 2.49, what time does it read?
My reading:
3.17
